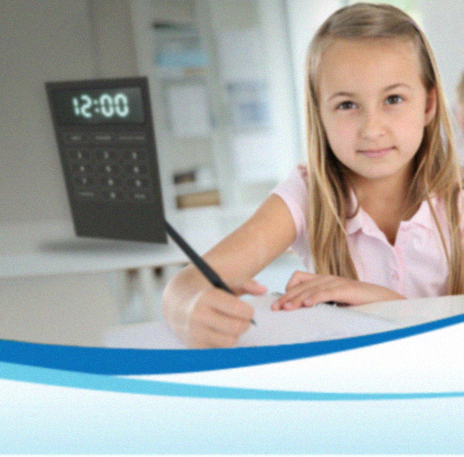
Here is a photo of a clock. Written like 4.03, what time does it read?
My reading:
12.00
